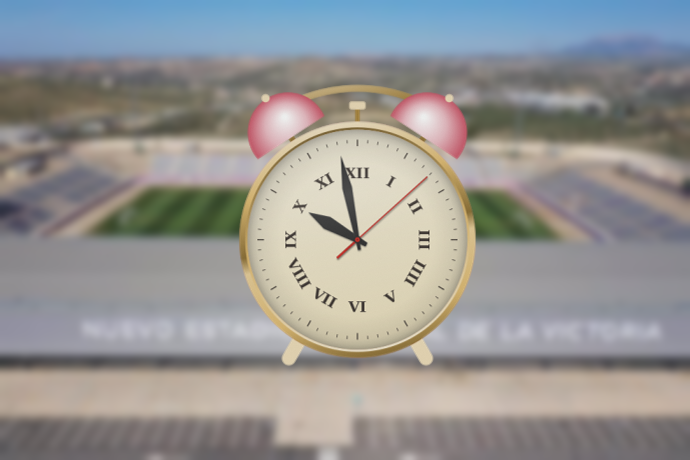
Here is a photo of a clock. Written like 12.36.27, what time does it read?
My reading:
9.58.08
